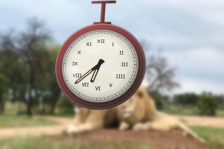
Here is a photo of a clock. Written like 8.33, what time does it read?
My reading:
6.38
